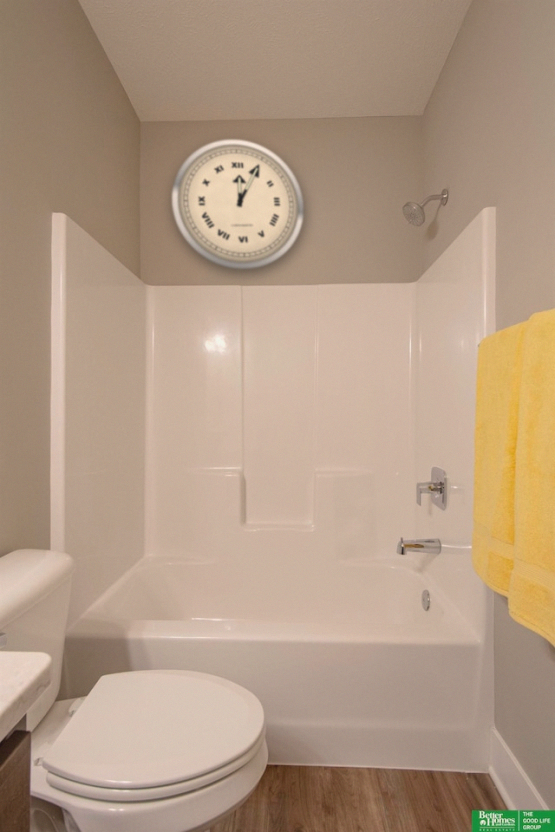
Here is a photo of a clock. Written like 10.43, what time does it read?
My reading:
12.05
